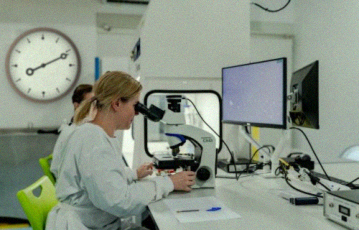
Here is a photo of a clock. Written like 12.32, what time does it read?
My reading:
8.11
